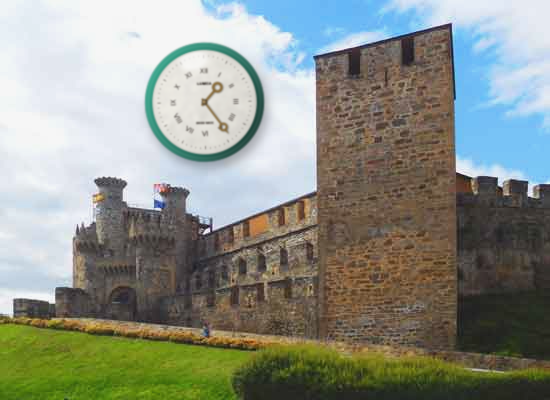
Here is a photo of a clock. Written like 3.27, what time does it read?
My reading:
1.24
